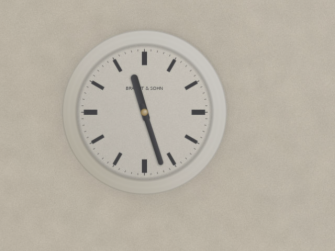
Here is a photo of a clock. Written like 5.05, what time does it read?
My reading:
11.27
